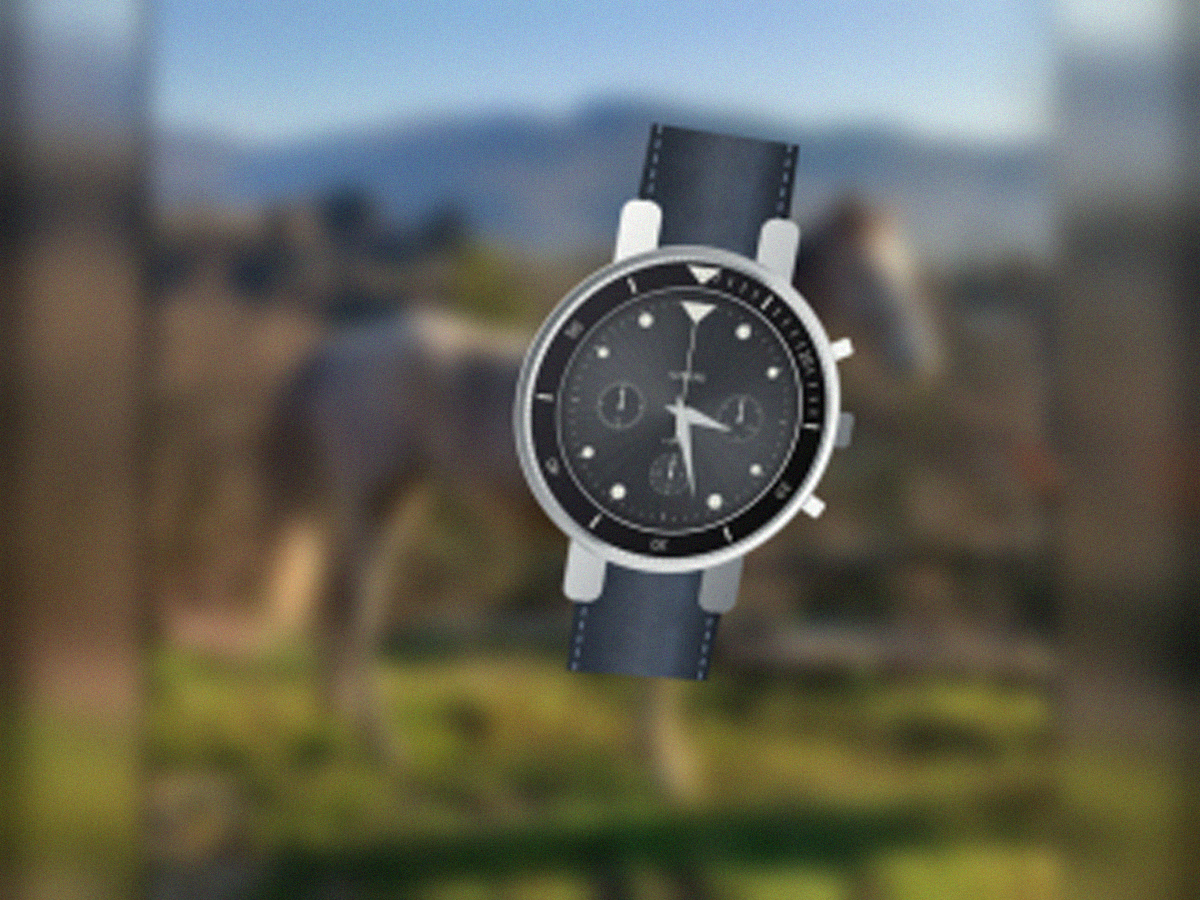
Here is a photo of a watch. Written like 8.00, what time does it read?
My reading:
3.27
